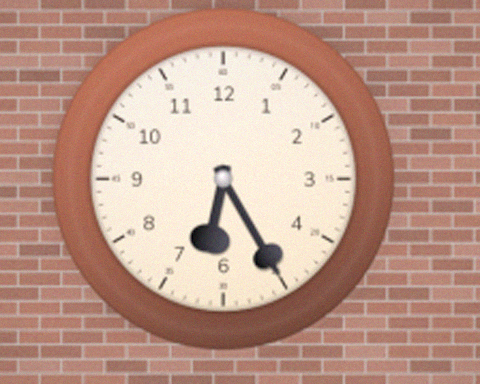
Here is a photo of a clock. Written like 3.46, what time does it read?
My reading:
6.25
